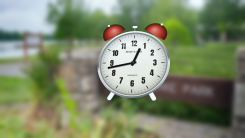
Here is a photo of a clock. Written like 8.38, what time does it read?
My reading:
12.43
